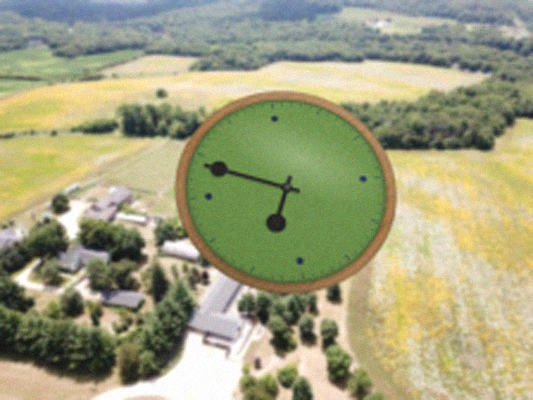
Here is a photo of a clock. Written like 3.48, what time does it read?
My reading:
6.49
